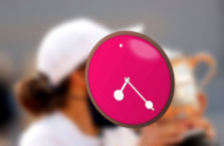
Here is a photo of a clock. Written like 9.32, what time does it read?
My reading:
7.24
